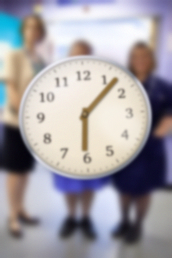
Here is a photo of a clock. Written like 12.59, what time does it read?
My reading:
6.07
